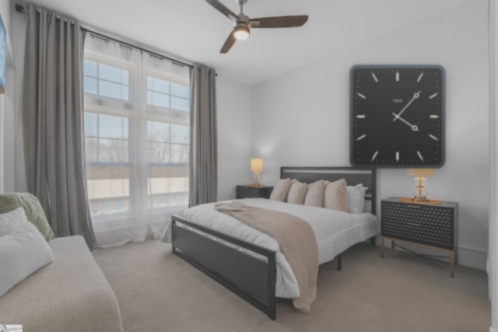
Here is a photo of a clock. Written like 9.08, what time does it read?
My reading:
4.07
